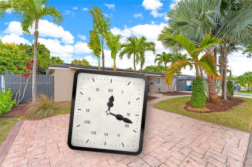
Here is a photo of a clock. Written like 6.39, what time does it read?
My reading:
12.18
